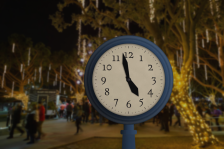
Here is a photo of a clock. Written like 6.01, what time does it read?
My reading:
4.58
